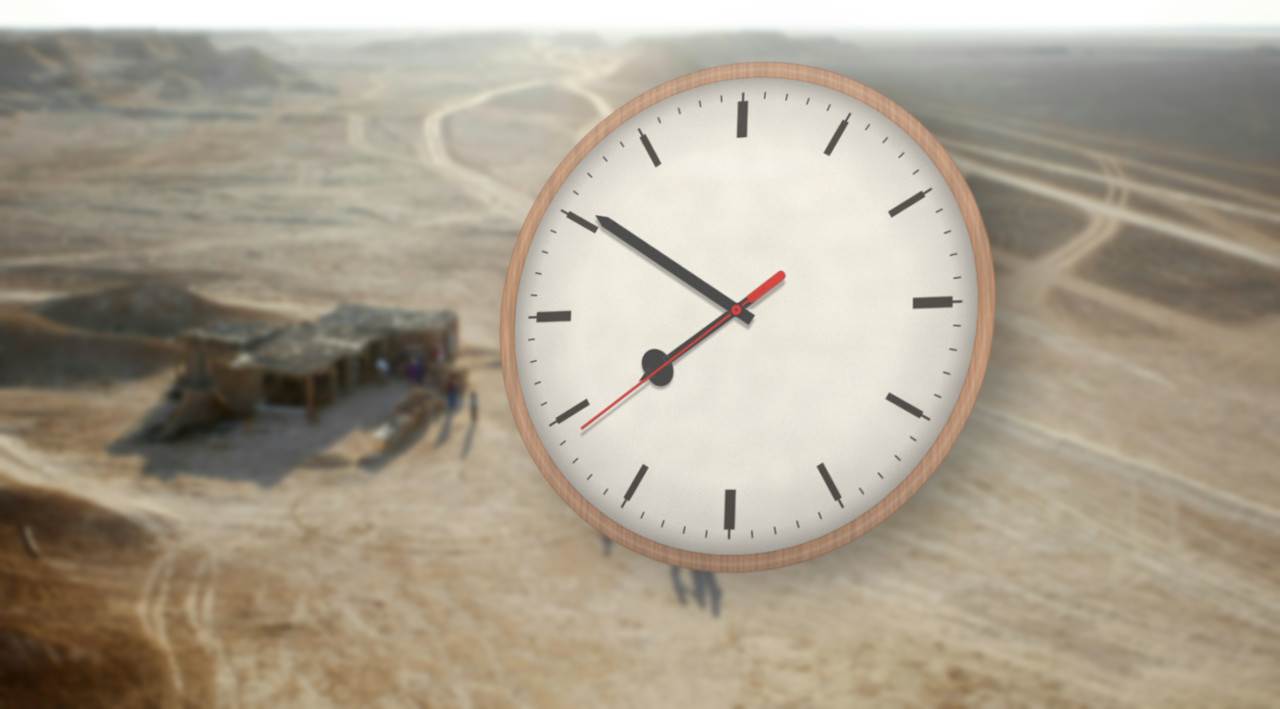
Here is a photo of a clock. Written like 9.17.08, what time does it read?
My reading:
7.50.39
